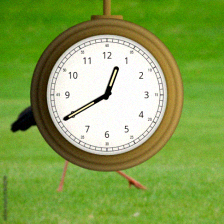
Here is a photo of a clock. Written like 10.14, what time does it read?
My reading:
12.40
